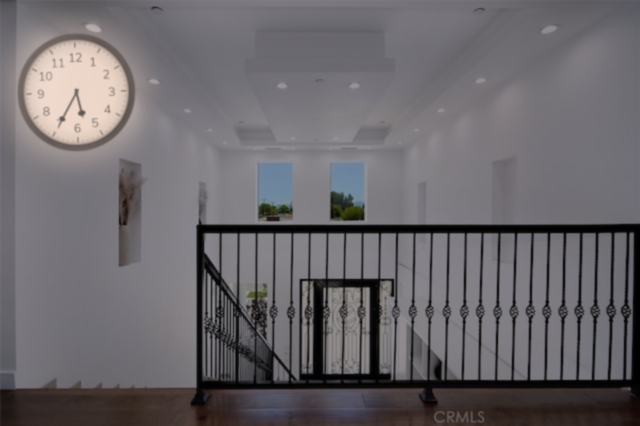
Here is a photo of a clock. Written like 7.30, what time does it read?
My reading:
5.35
